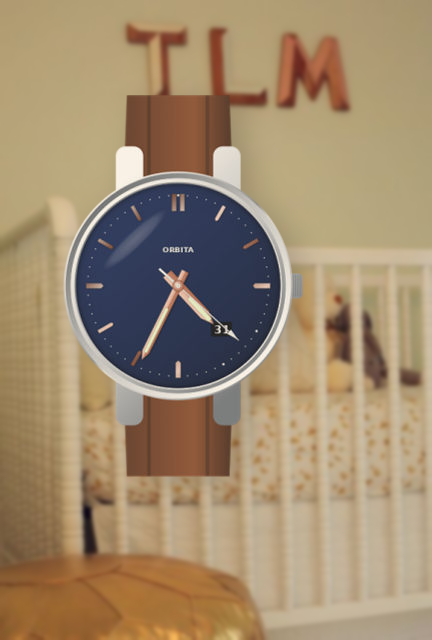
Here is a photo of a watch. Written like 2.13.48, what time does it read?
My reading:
4.34.22
